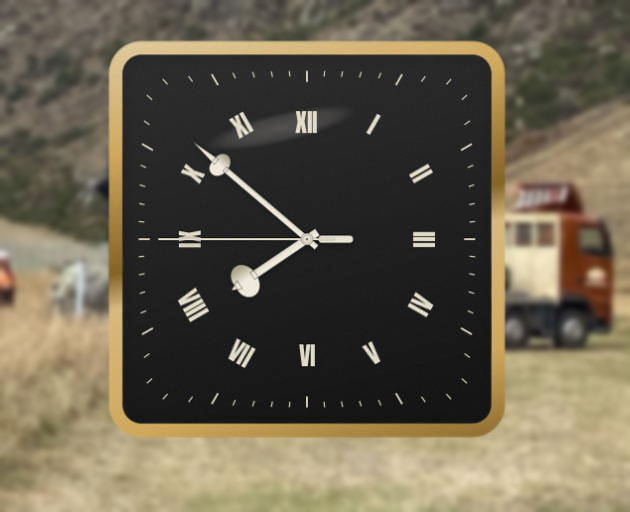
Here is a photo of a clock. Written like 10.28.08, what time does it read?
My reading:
7.51.45
